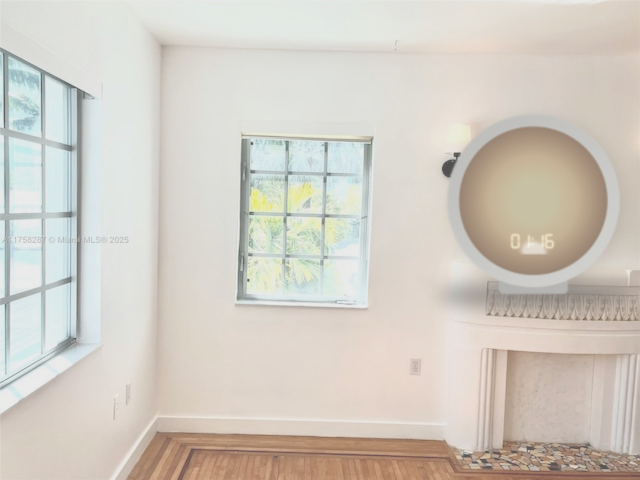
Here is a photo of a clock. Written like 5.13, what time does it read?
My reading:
1.16
